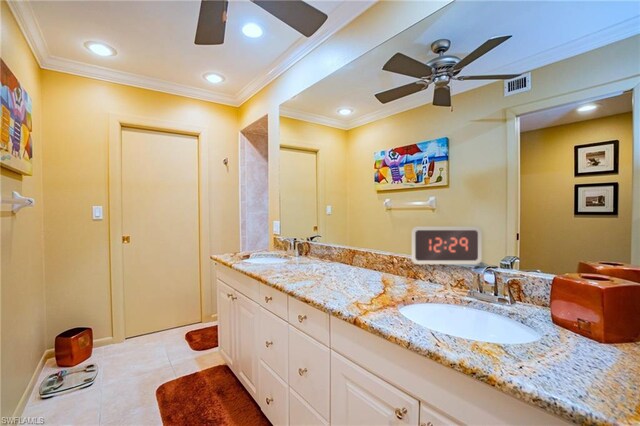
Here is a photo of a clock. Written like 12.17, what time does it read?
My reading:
12.29
